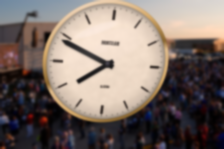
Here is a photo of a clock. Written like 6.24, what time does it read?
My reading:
7.49
